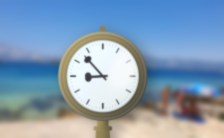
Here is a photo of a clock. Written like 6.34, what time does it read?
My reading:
8.53
